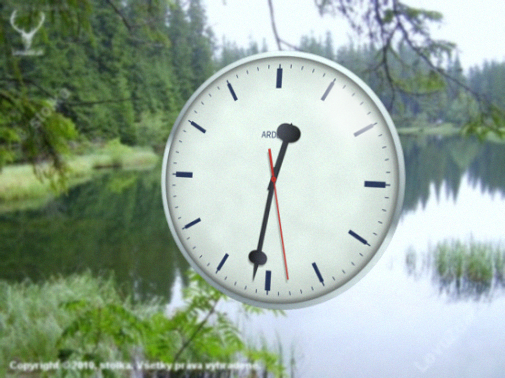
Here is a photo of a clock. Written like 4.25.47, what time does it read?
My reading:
12.31.28
